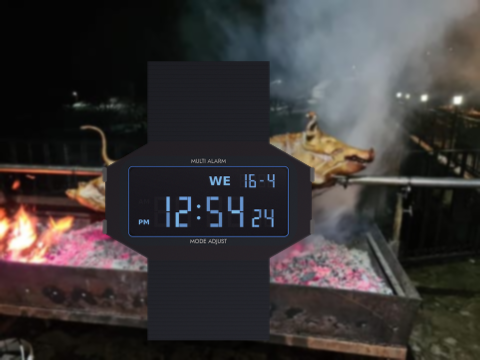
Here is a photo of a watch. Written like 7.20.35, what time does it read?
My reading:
12.54.24
